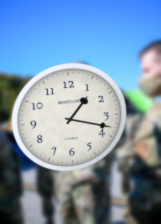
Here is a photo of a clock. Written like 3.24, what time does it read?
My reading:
1.18
